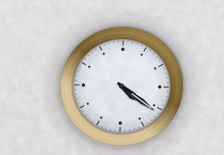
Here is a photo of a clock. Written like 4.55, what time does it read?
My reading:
4.21
